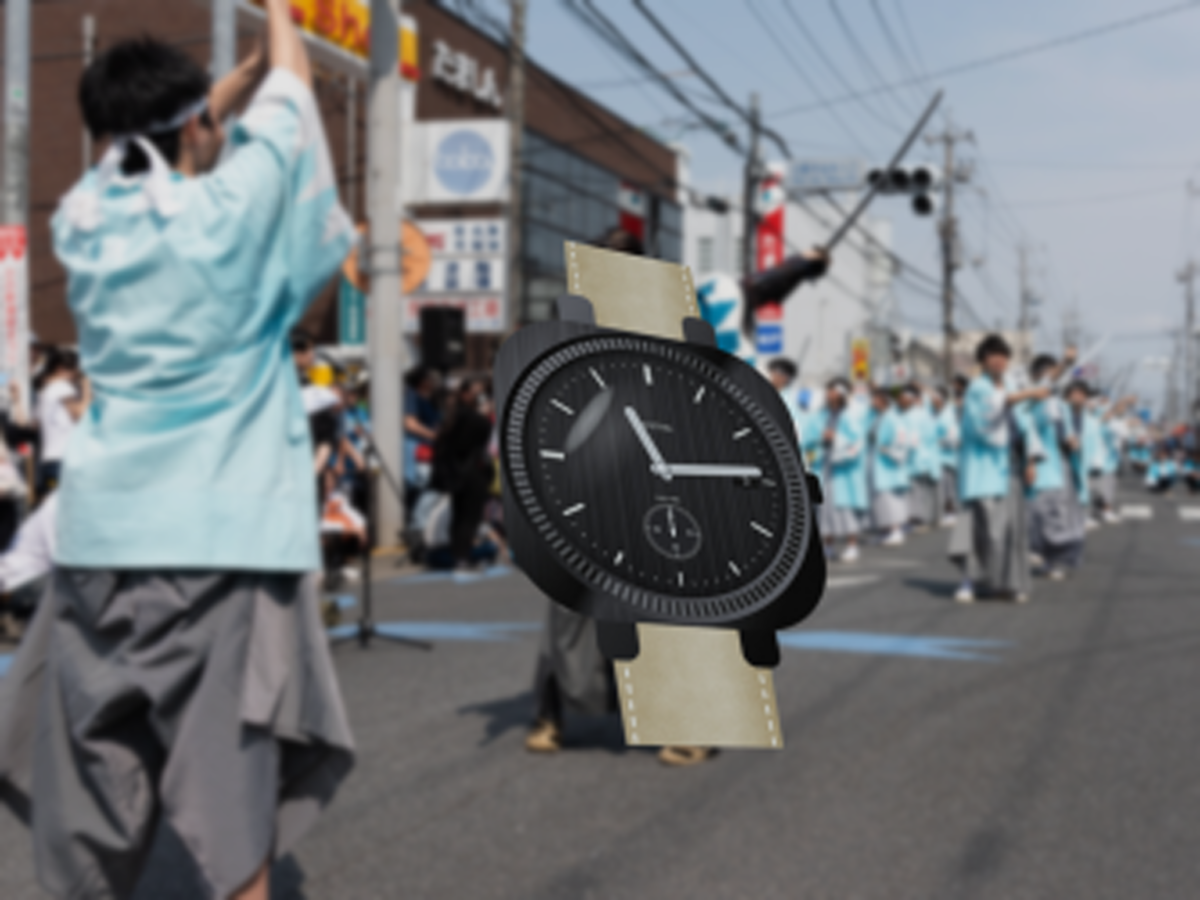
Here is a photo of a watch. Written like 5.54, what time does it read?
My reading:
11.14
